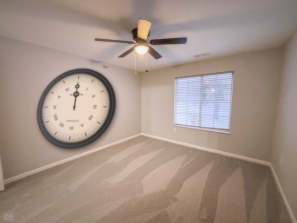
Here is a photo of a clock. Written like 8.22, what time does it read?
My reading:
12.00
